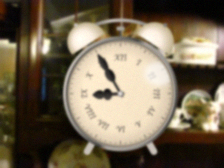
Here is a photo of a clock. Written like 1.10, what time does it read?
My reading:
8.55
